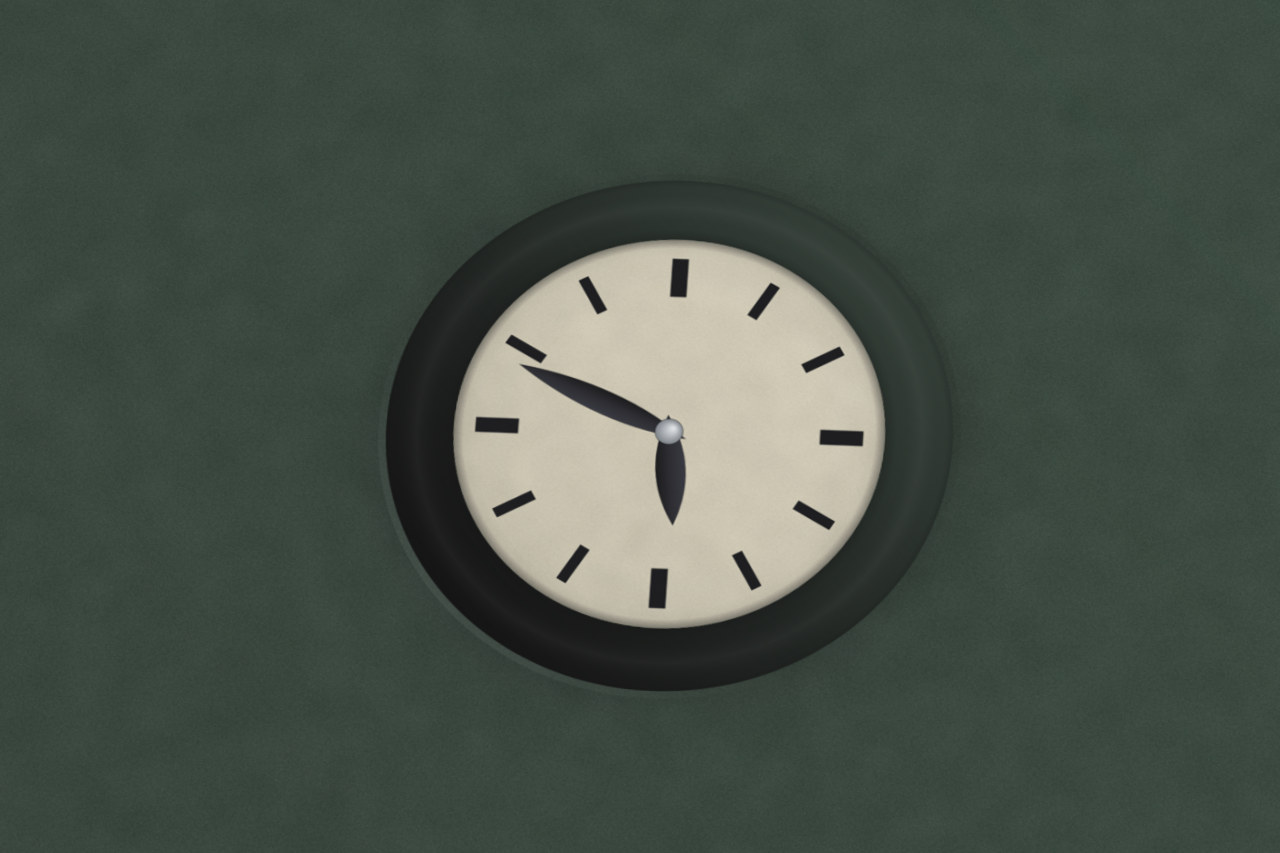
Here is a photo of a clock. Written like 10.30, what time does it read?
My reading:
5.49
